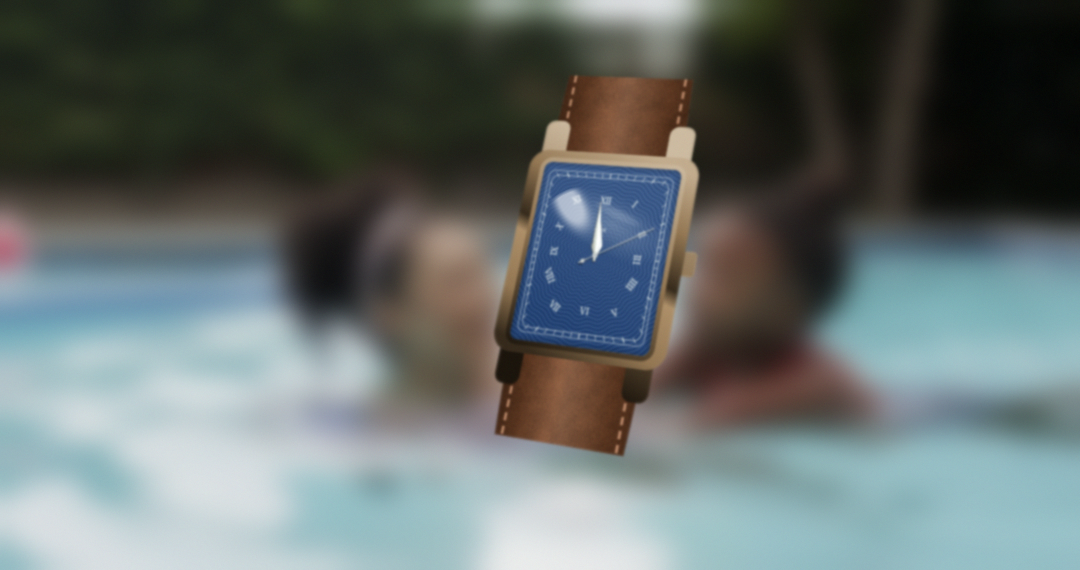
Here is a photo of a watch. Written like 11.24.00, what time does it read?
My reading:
11.59.10
